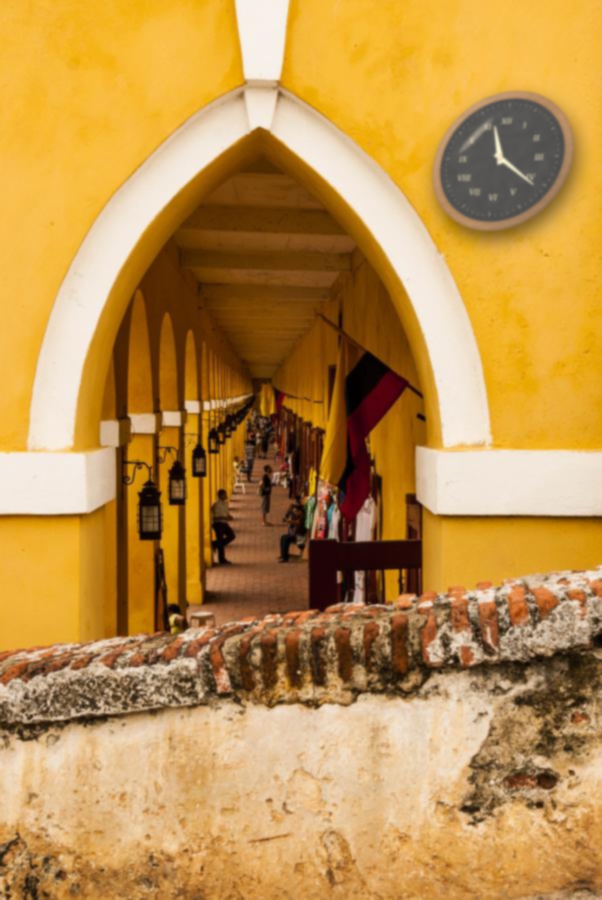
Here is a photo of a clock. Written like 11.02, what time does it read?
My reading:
11.21
